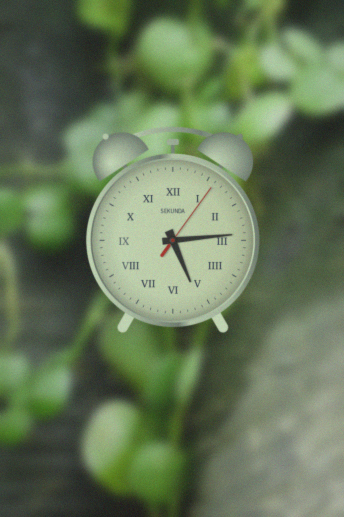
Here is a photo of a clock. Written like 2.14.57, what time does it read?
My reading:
5.14.06
